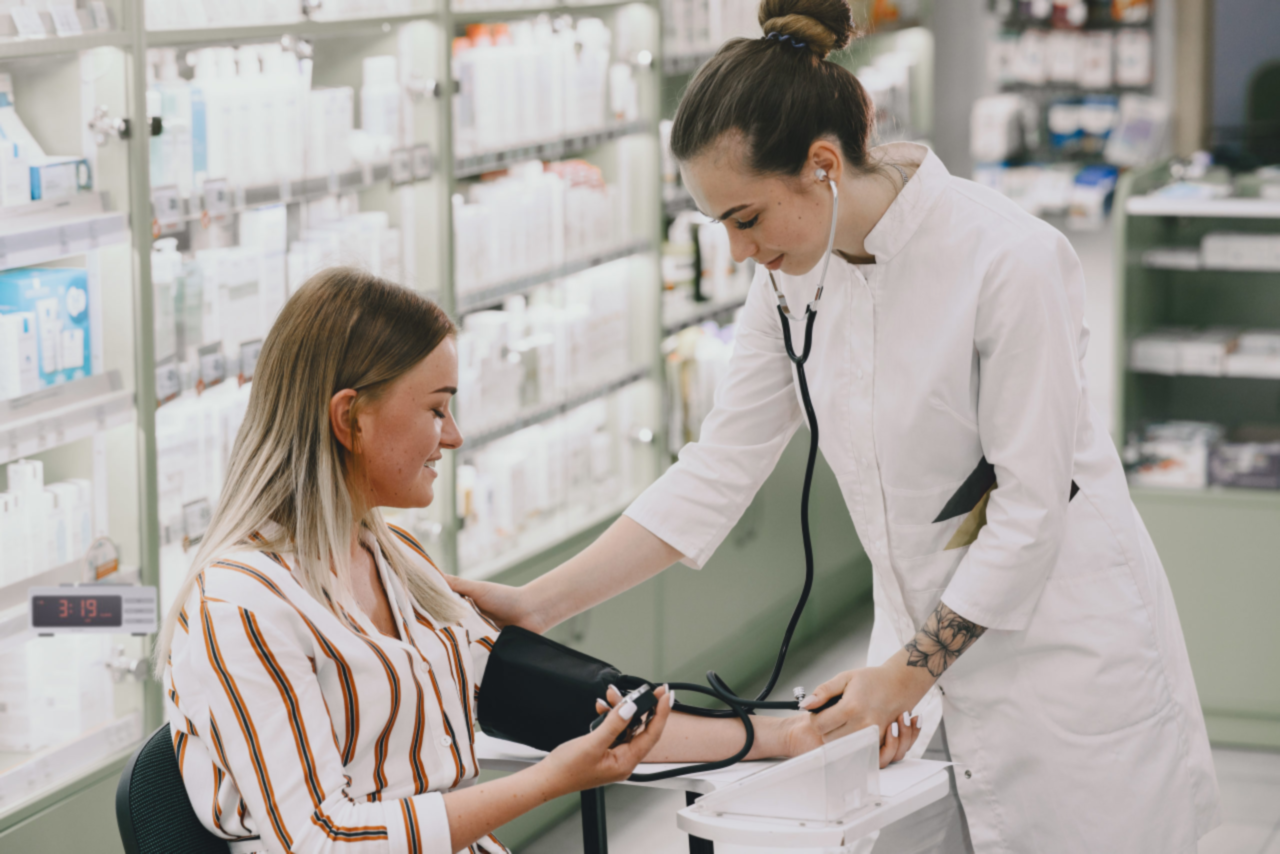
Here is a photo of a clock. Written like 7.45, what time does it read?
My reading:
3.19
